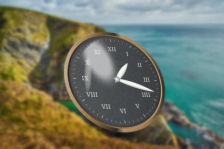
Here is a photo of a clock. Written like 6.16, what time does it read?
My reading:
1.18
